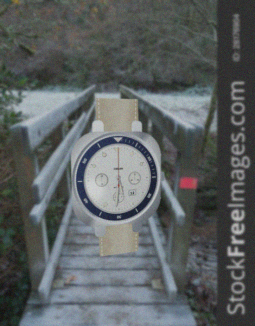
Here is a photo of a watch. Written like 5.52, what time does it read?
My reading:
5.31
